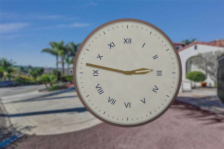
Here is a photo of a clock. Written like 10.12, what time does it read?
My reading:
2.47
